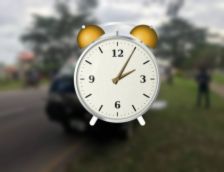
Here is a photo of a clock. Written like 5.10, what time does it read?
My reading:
2.05
